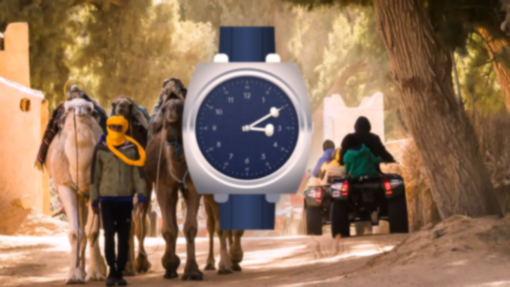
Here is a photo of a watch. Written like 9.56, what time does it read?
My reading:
3.10
